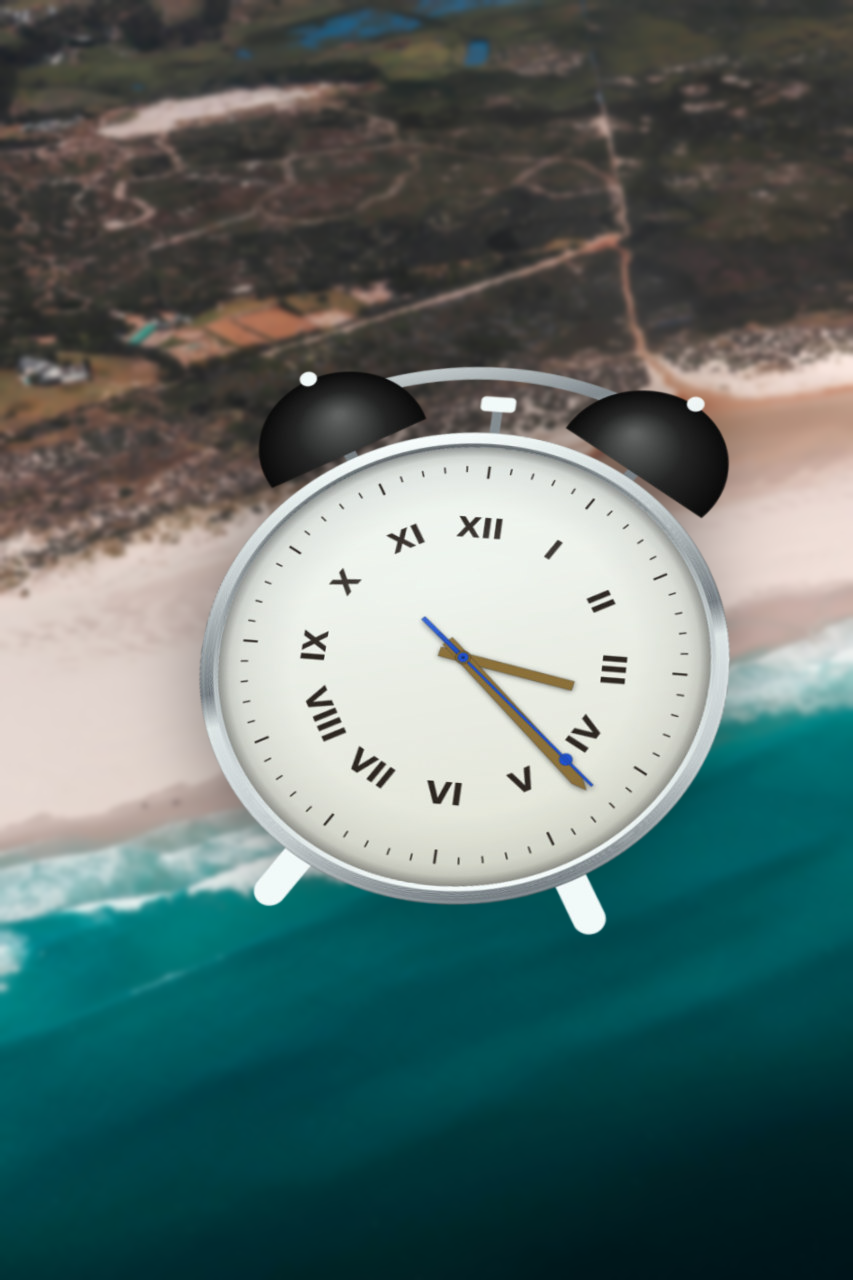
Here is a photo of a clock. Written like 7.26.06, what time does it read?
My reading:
3.22.22
